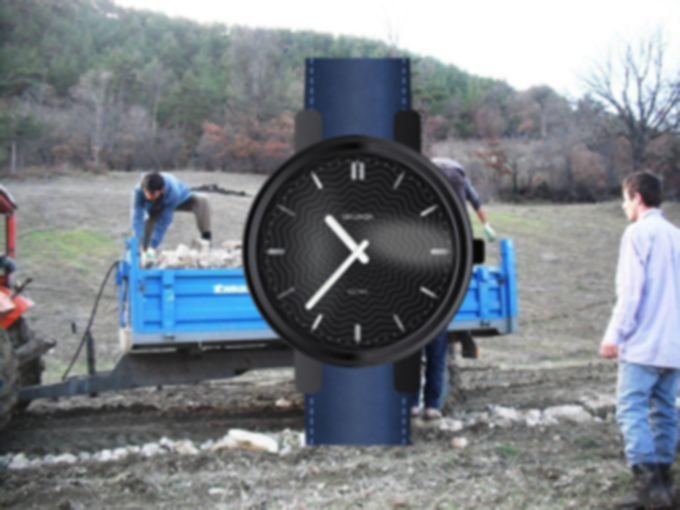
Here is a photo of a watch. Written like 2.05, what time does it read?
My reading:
10.37
